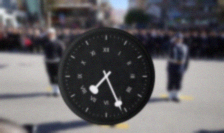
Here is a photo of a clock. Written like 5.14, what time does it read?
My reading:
7.26
